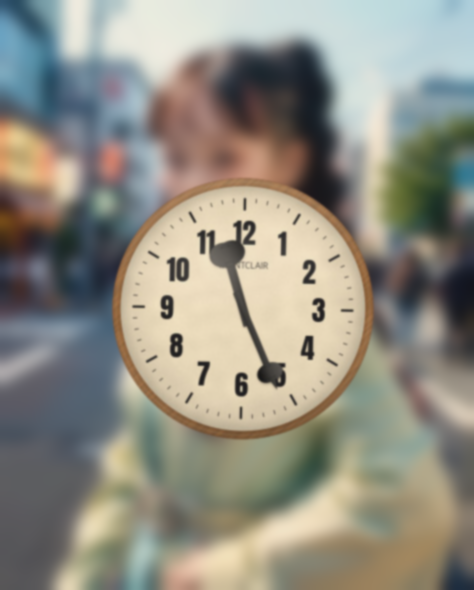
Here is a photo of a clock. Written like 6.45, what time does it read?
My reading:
11.26
